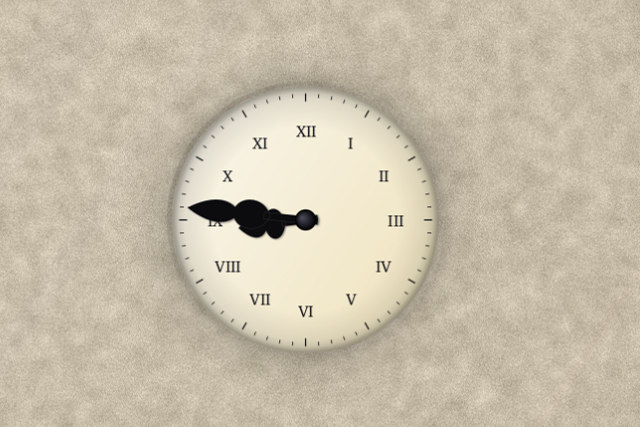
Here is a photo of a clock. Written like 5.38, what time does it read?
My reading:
8.46
